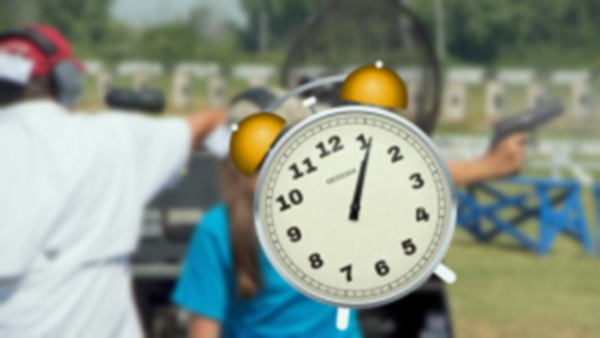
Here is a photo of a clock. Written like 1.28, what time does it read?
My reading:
1.06
